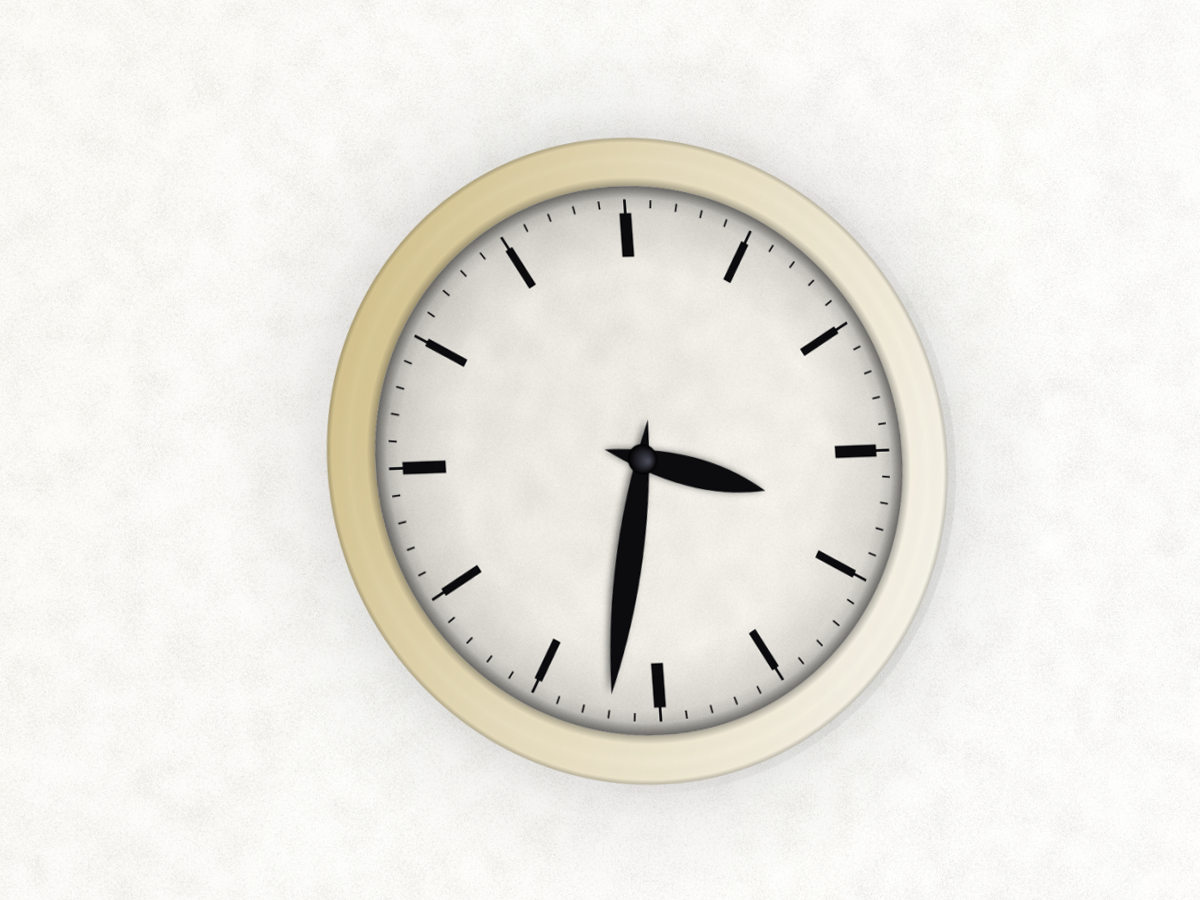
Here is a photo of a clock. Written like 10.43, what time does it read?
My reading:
3.32
